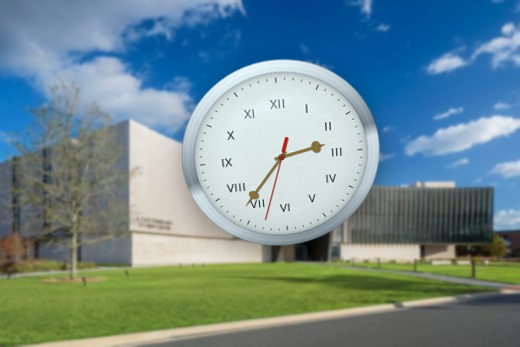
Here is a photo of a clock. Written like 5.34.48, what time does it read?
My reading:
2.36.33
